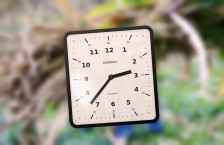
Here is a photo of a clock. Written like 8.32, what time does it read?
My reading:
2.37
